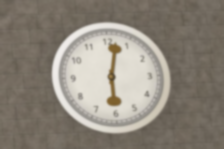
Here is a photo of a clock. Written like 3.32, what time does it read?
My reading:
6.02
